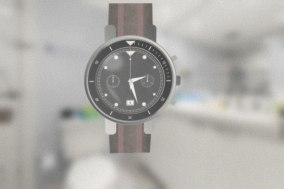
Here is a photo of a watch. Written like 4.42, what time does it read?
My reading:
2.27
